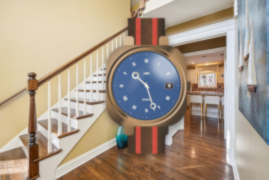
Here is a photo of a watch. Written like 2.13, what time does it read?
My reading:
10.27
